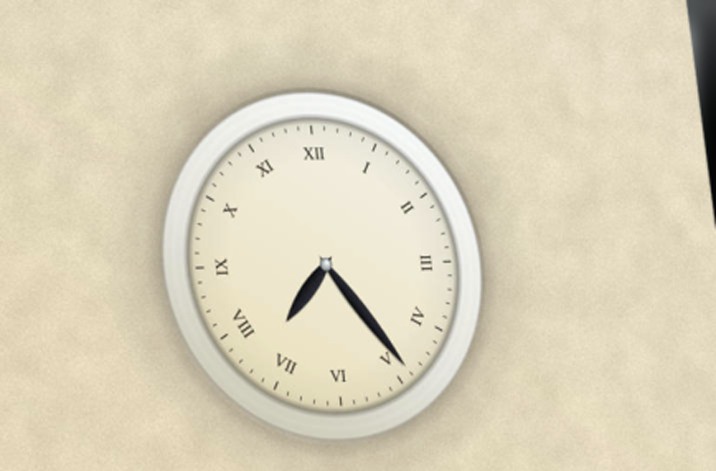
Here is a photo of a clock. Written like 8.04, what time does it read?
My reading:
7.24
